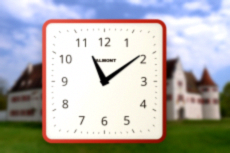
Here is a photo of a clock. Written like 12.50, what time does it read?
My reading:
11.09
